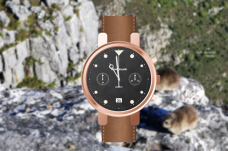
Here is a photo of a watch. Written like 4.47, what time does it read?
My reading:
10.59
